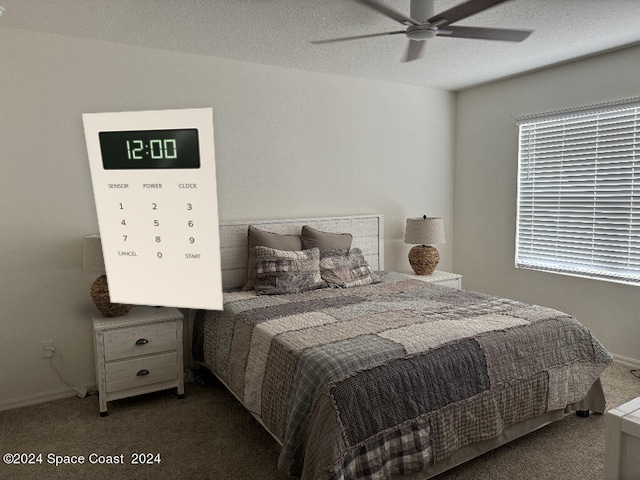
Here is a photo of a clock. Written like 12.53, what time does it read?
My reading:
12.00
